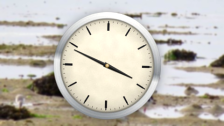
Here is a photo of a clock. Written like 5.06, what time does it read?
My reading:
3.49
